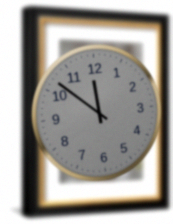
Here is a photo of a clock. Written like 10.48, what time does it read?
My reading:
11.52
